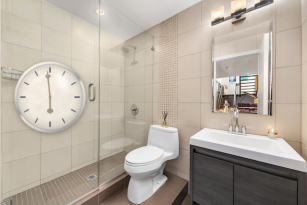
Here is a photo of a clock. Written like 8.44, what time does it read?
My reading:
5.59
